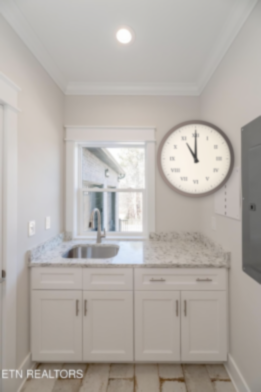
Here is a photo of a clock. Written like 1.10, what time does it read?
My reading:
11.00
